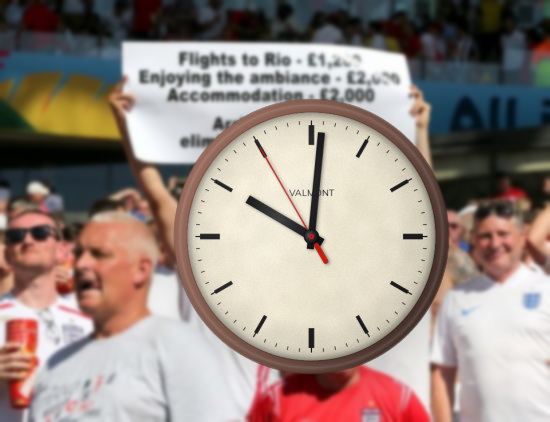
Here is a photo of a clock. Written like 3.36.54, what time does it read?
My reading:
10.00.55
